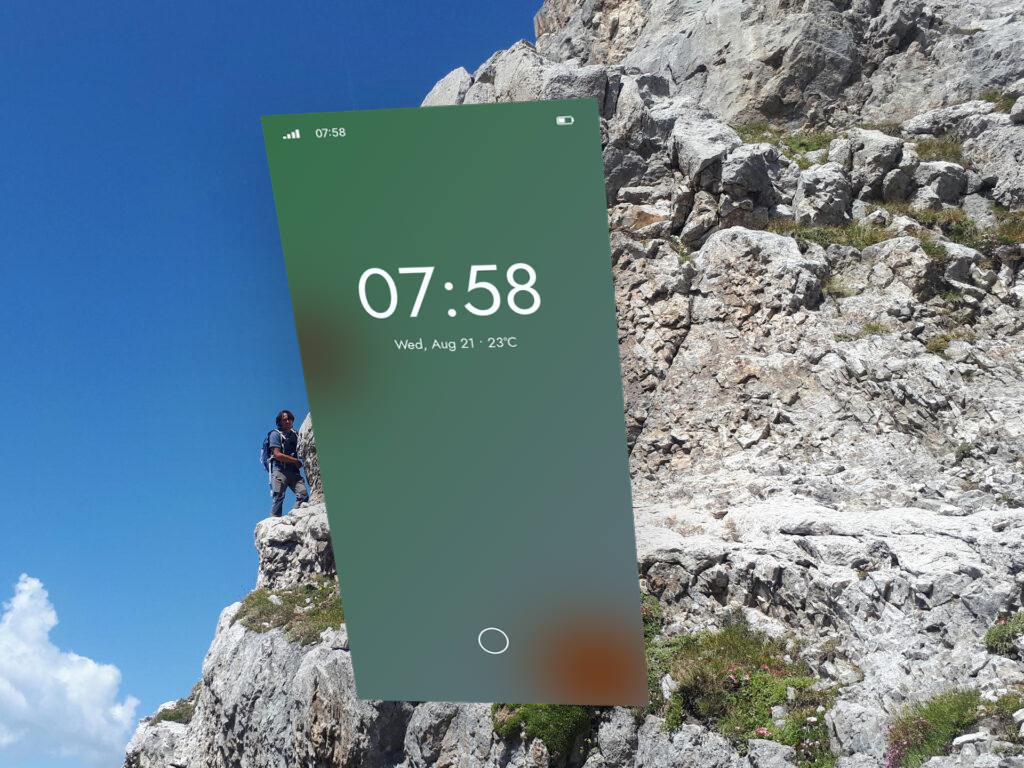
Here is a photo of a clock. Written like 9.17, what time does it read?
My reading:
7.58
